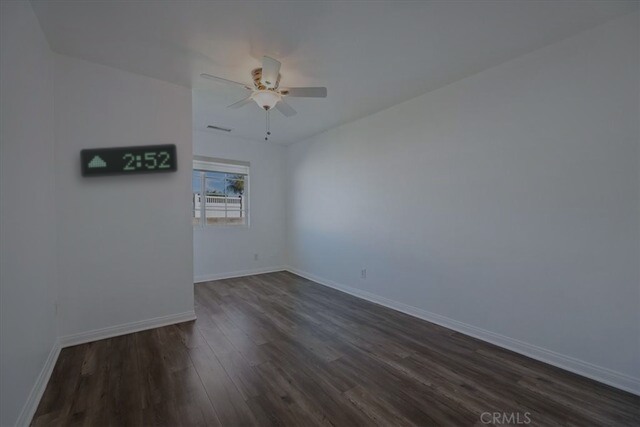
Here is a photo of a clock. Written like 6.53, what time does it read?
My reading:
2.52
